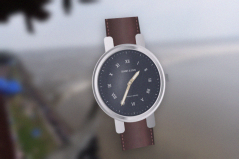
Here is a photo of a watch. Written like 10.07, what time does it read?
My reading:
1.35
